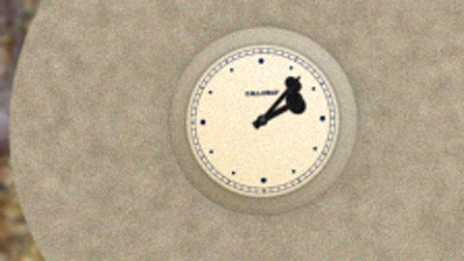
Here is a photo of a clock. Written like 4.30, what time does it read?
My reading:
2.07
